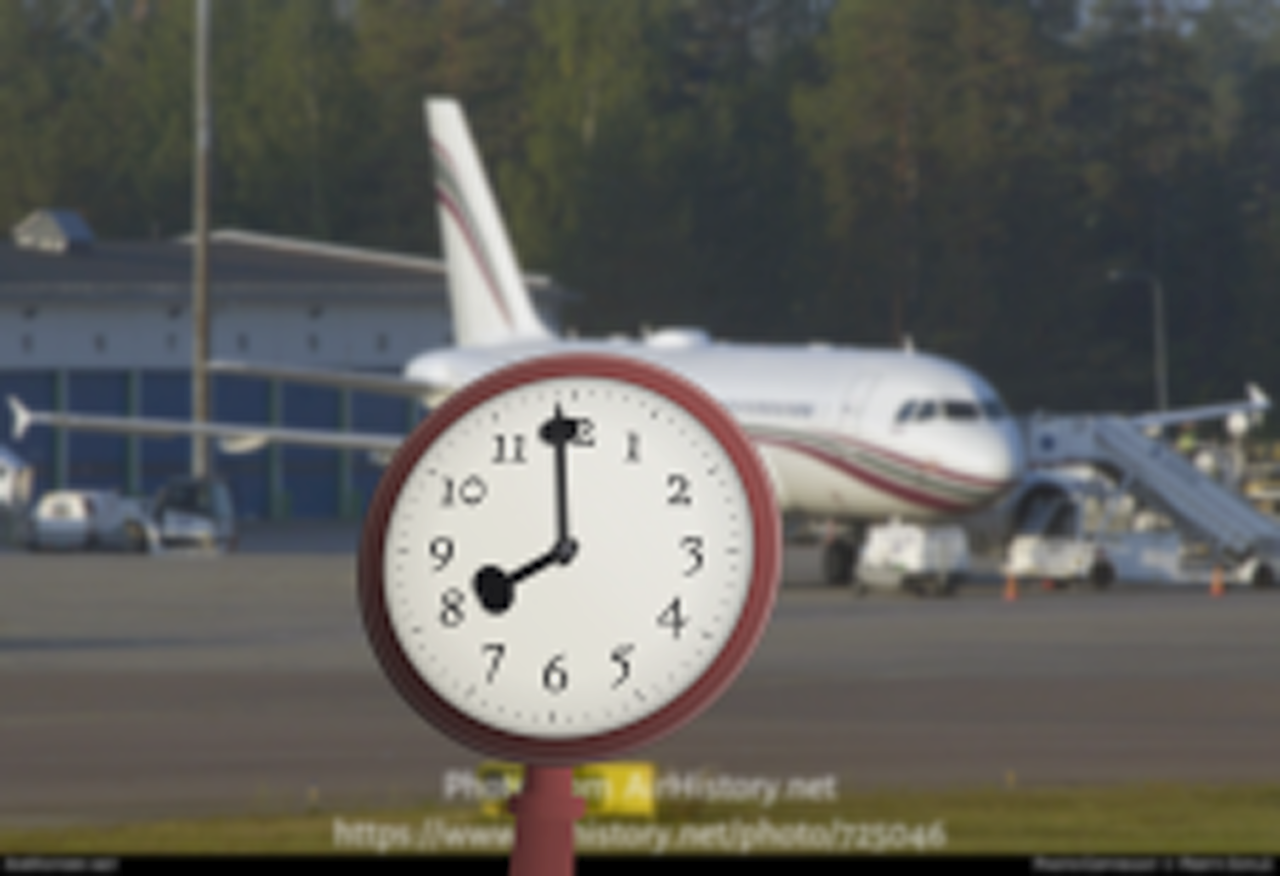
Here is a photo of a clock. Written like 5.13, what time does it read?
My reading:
7.59
